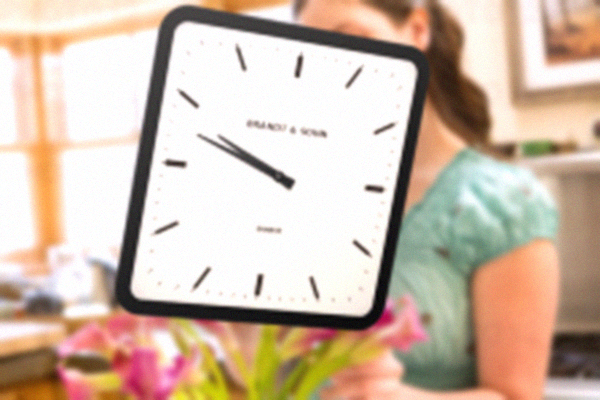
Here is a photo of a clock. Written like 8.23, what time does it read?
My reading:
9.48
